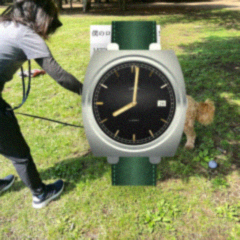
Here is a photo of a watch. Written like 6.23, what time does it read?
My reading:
8.01
